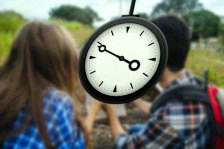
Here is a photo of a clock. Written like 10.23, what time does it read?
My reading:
3.49
